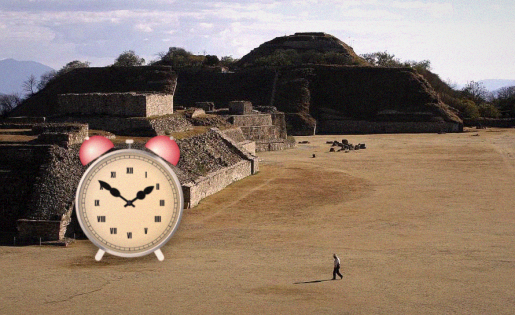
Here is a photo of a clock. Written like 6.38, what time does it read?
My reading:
1.51
